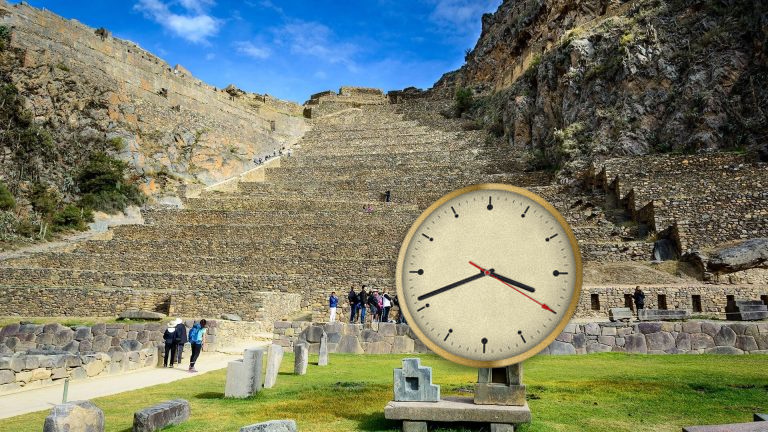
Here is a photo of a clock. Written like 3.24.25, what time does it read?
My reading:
3.41.20
